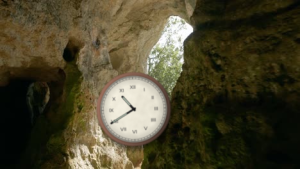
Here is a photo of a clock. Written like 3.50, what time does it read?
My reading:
10.40
